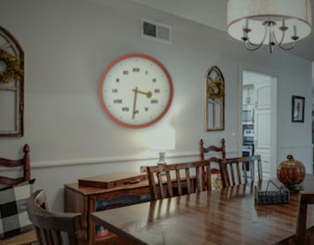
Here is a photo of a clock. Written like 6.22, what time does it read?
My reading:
3.31
